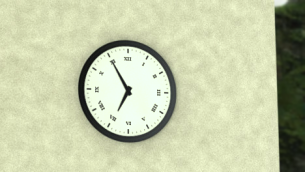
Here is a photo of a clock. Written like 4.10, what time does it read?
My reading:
6.55
